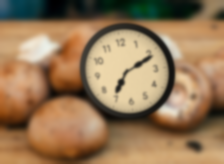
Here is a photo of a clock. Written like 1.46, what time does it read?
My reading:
7.11
